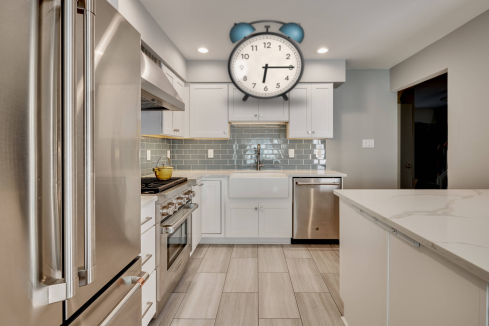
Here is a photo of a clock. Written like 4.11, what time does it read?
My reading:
6.15
